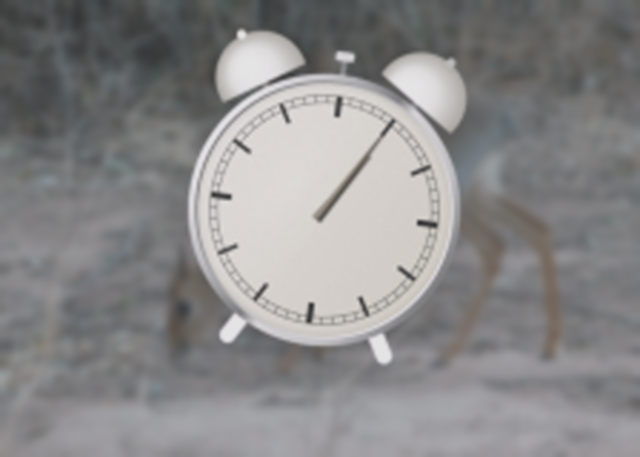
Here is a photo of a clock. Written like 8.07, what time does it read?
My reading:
1.05
